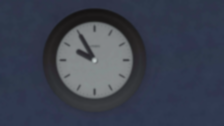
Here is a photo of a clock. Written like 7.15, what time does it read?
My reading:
9.55
